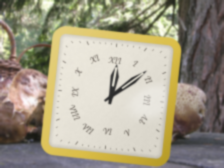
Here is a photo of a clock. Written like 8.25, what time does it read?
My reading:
12.08
